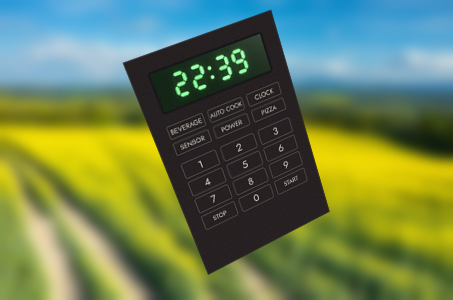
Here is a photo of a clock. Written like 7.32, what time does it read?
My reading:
22.39
